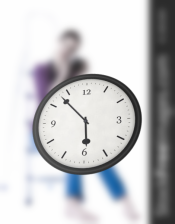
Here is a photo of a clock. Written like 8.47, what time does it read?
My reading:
5.53
